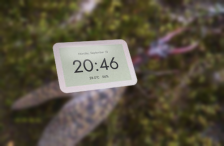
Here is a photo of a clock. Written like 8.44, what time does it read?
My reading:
20.46
